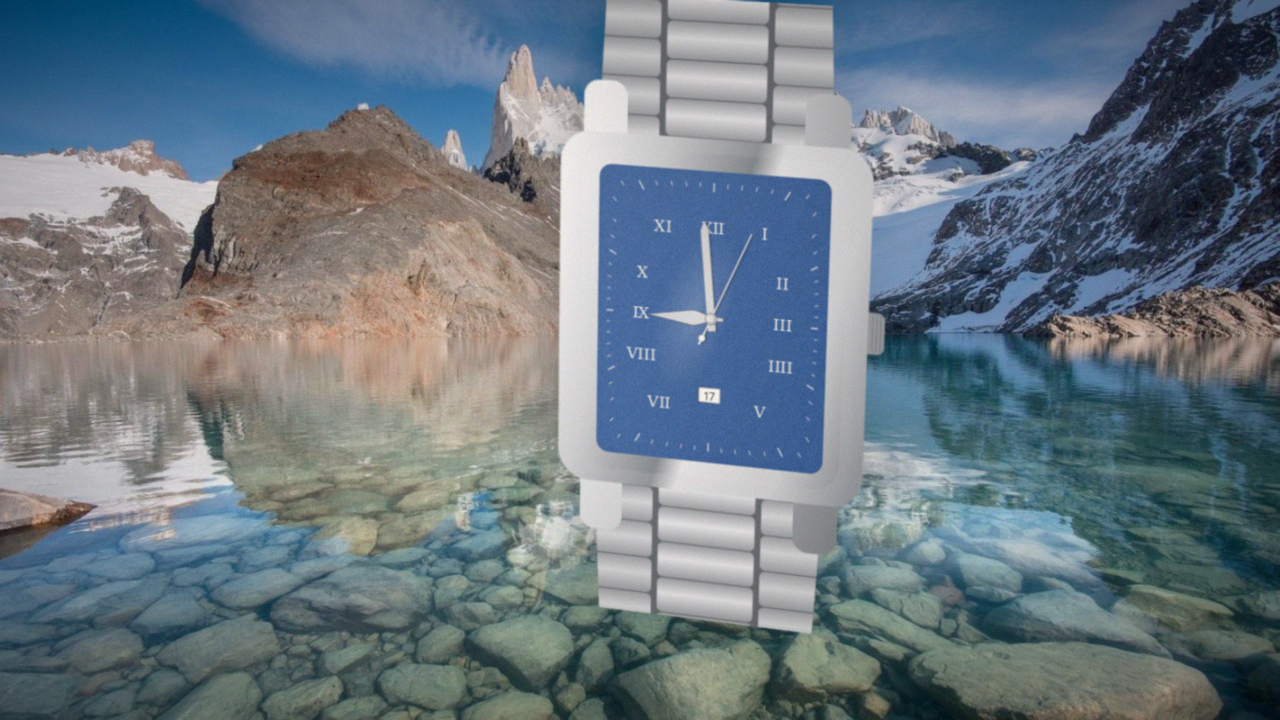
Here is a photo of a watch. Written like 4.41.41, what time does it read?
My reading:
8.59.04
